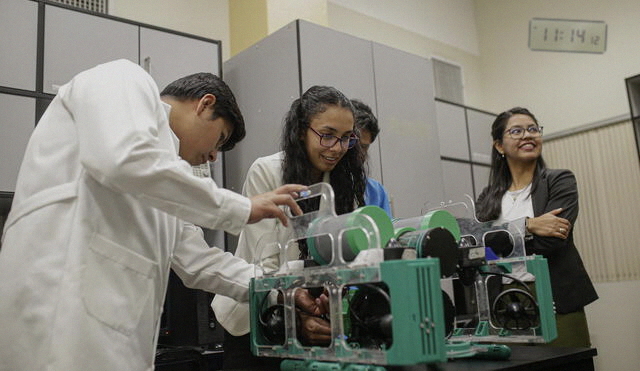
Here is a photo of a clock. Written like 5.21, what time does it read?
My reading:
11.14
